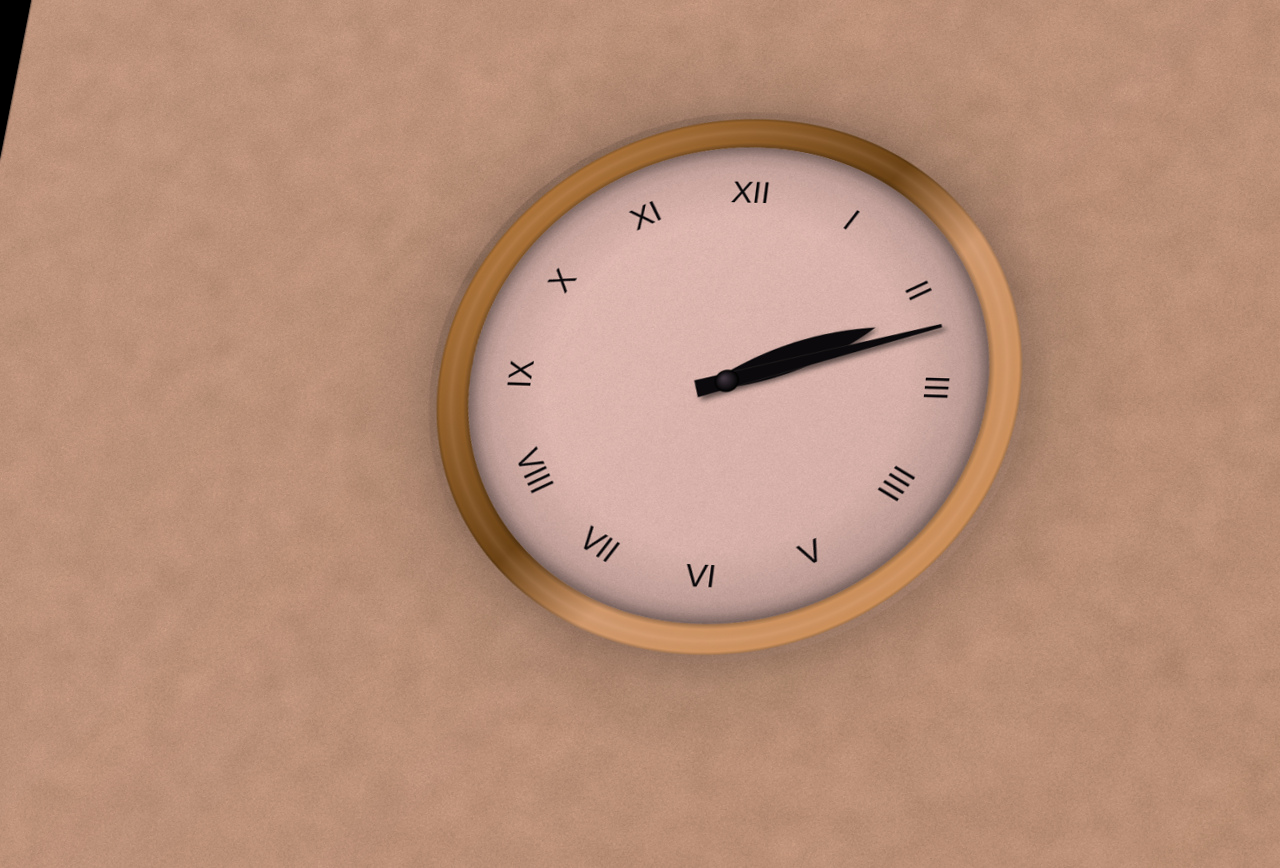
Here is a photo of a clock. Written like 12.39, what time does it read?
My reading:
2.12
